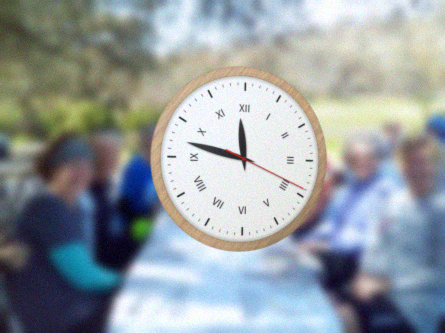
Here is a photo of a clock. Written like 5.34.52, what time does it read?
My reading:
11.47.19
